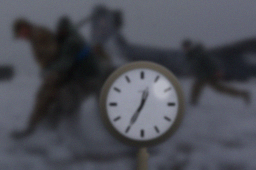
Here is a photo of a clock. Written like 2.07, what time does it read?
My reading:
12.35
